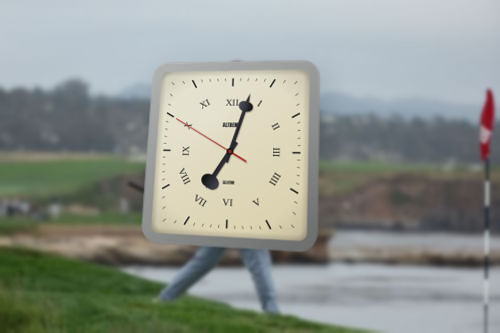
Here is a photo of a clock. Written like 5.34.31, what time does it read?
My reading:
7.02.50
